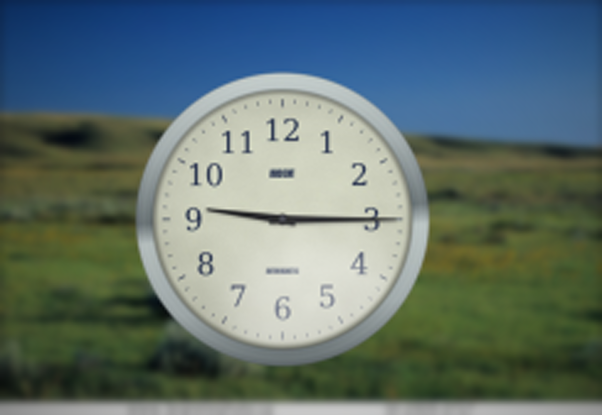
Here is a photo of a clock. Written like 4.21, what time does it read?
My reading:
9.15
